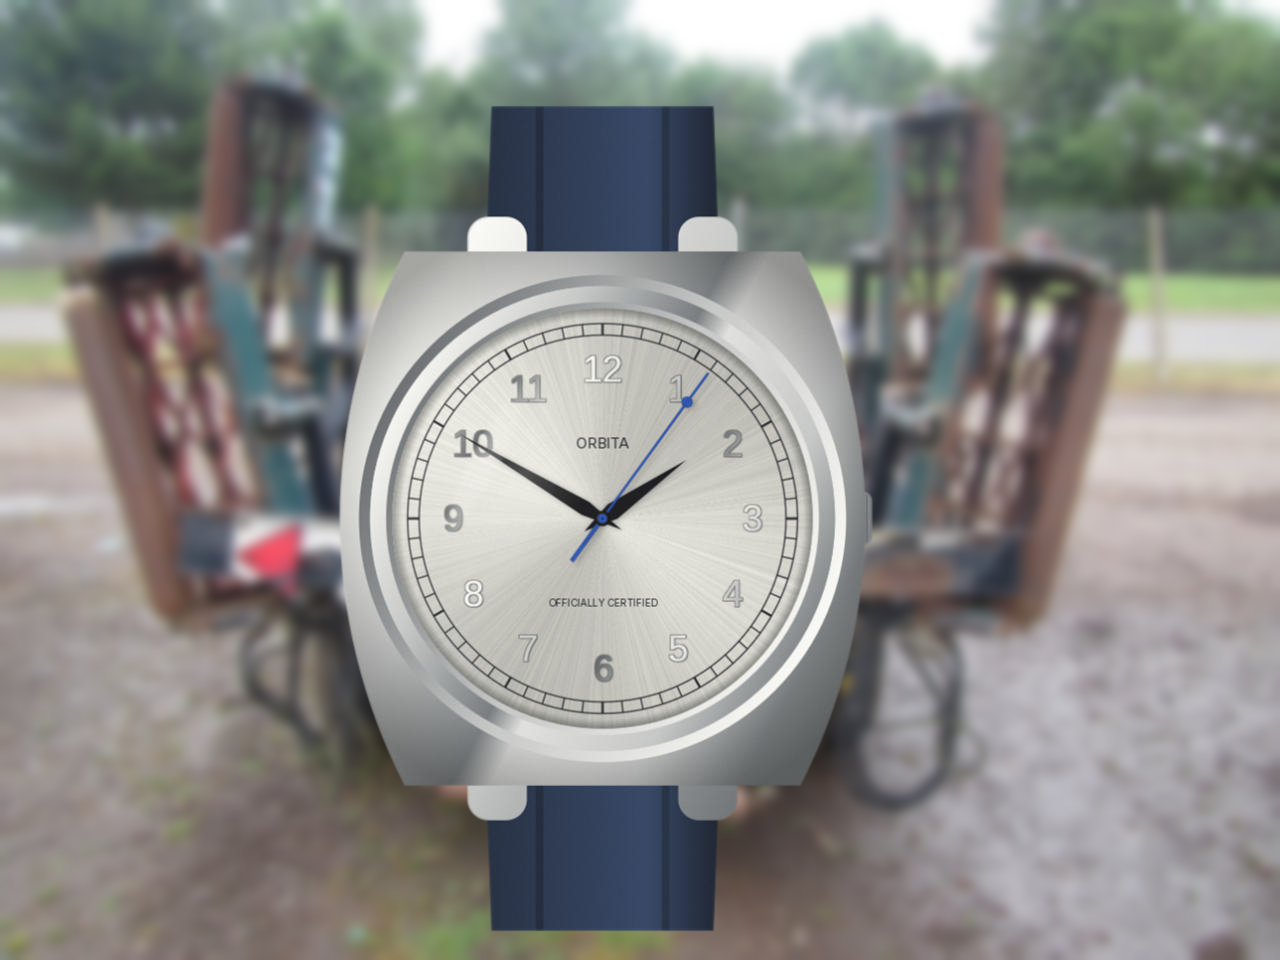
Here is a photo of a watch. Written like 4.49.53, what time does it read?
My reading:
1.50.06
